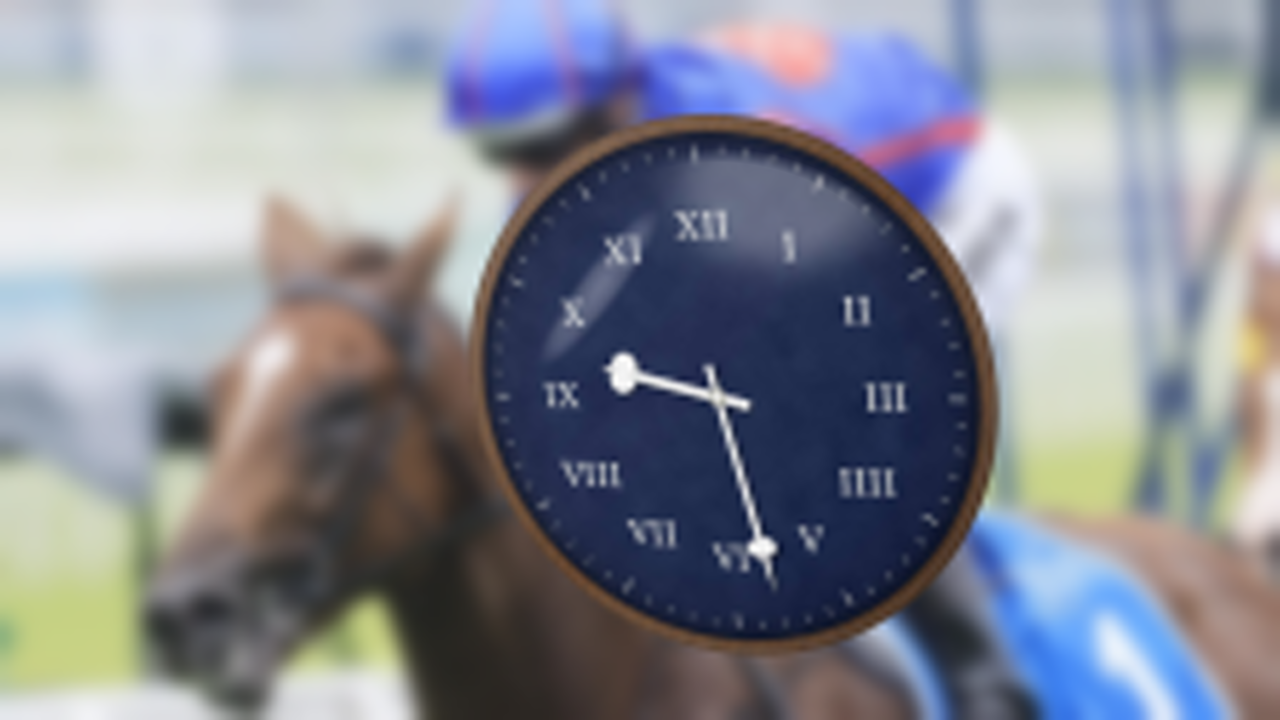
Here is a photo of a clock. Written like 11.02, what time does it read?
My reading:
9.28
